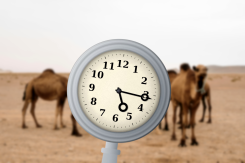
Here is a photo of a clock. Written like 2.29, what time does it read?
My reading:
5.16
